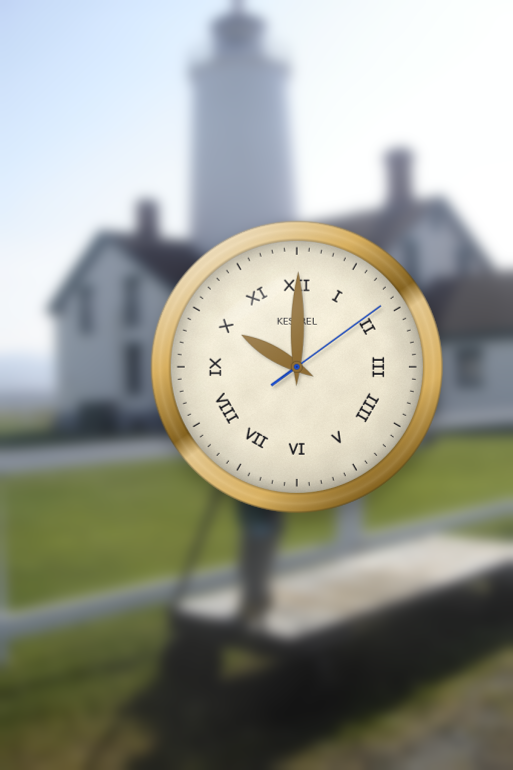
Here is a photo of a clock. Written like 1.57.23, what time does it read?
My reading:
10.00.09
